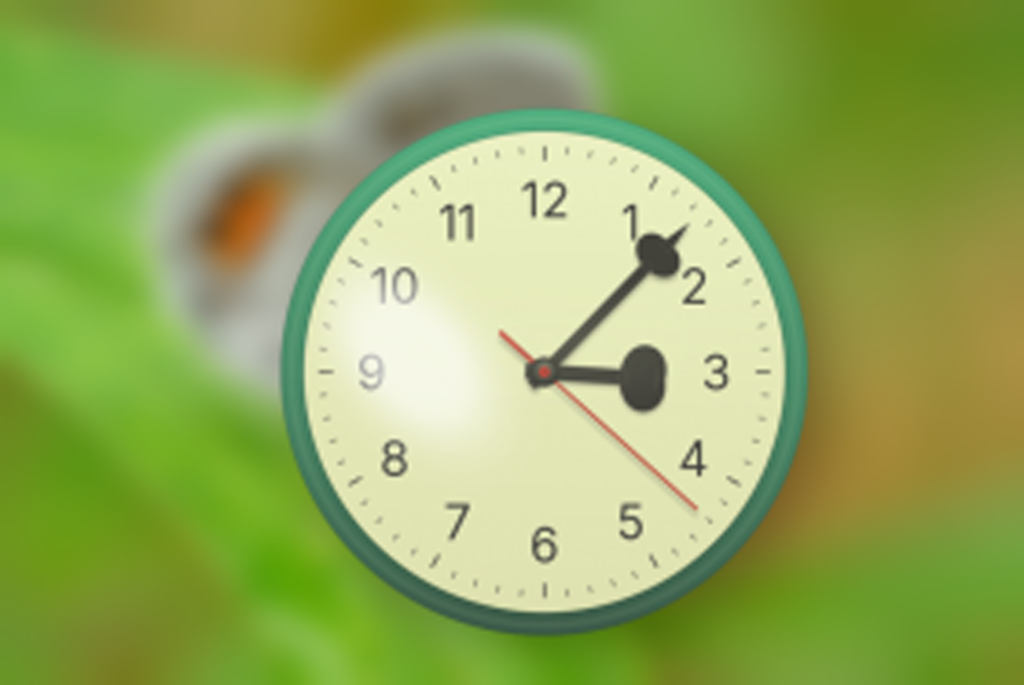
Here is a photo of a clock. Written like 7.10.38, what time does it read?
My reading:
3.07.22
